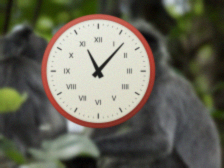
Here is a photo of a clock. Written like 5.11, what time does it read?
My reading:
11.07
